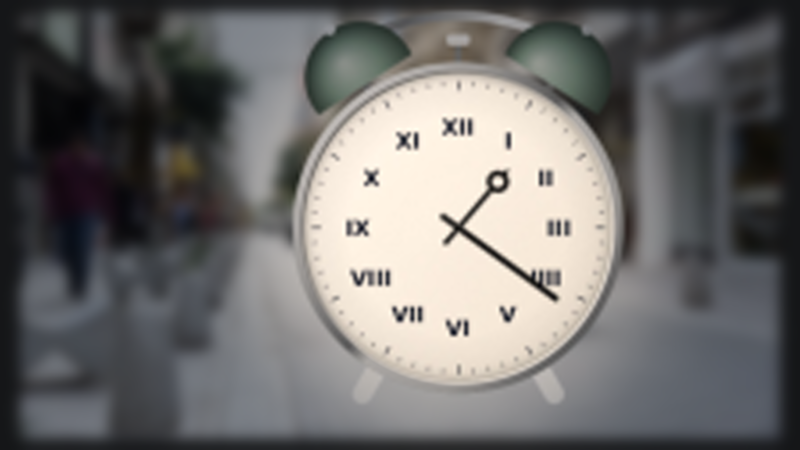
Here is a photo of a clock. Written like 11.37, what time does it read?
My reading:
1.21
